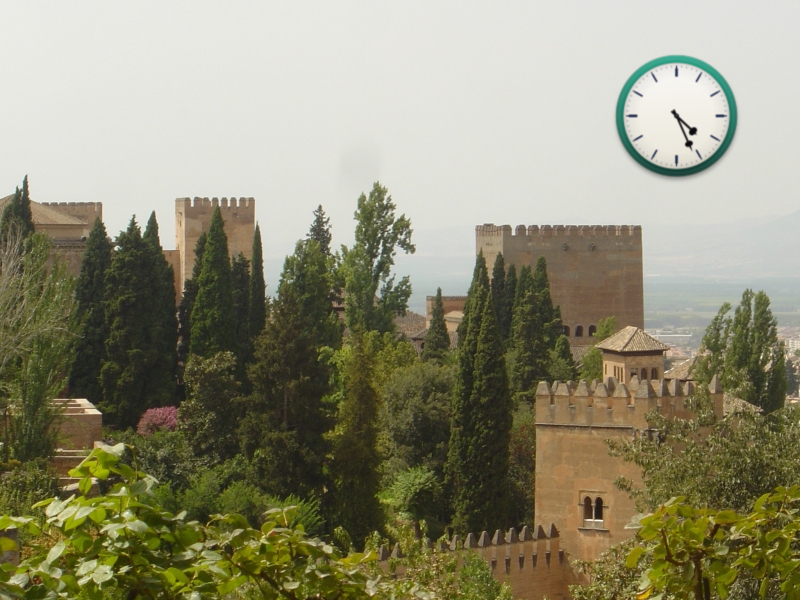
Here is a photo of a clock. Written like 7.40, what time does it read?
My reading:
4.26
